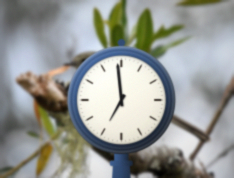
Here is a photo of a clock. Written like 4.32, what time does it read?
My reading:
6.59
